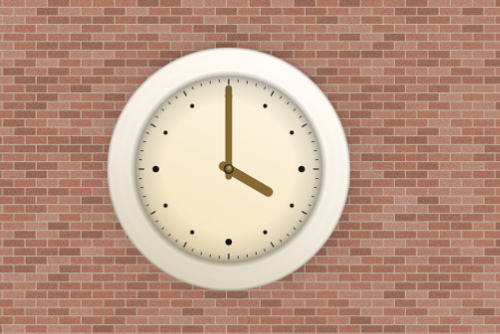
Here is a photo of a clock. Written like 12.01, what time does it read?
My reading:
4.00
